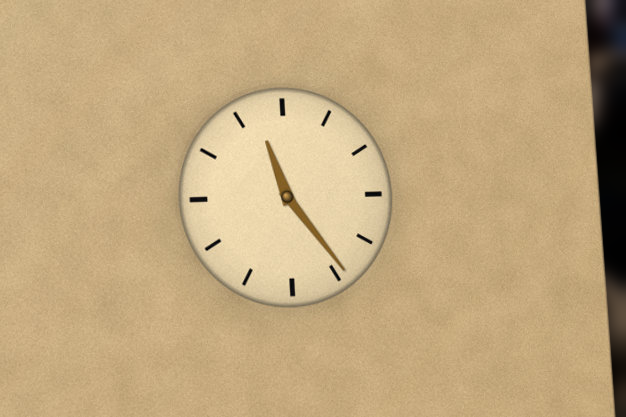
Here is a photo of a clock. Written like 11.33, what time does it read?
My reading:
11.24
